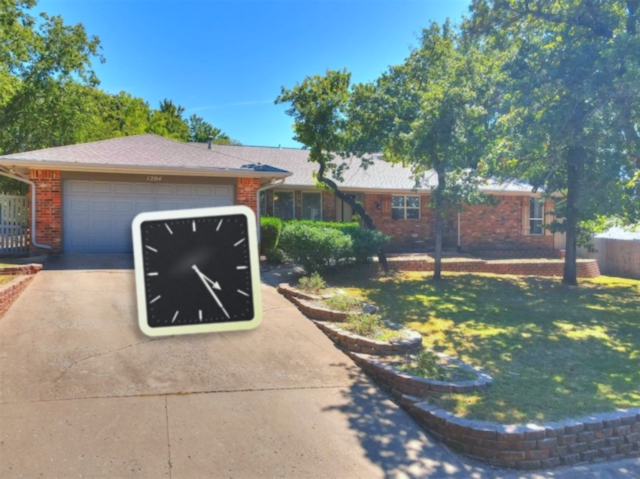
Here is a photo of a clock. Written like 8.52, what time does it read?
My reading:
4.25
